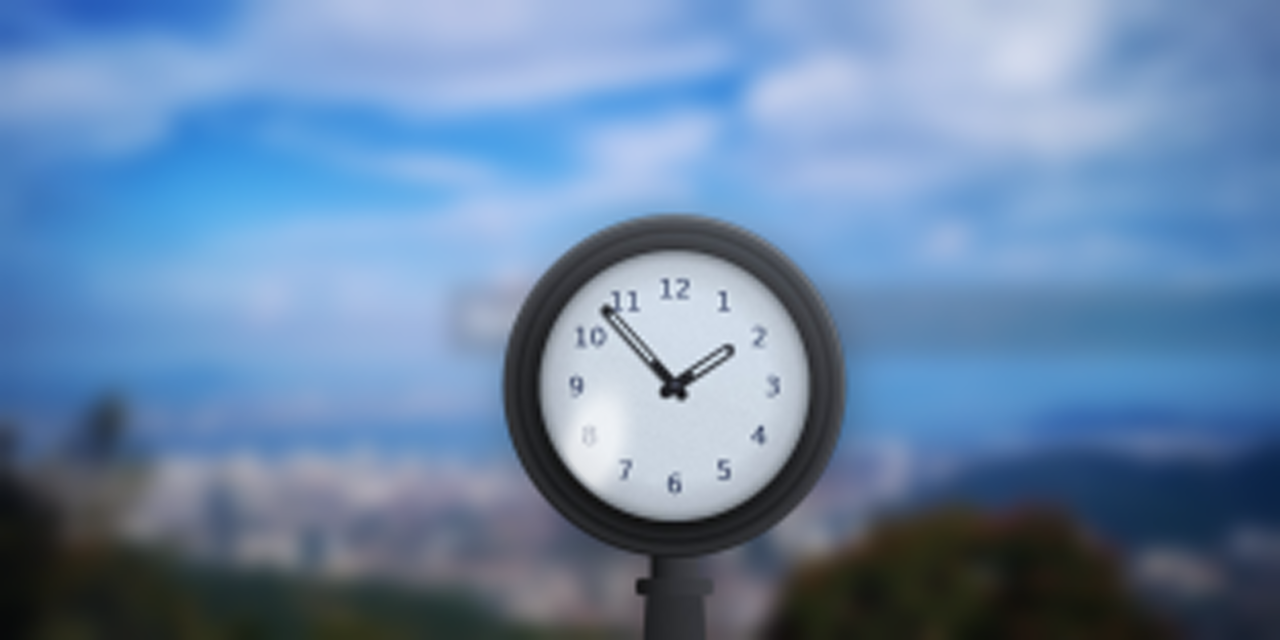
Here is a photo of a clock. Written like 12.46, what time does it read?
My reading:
1.53
